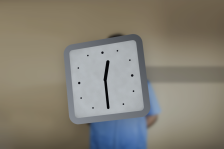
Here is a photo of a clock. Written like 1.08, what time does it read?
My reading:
12.30
